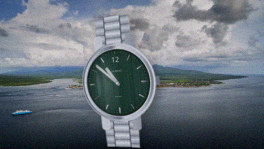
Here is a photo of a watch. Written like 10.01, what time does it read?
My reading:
10.52
